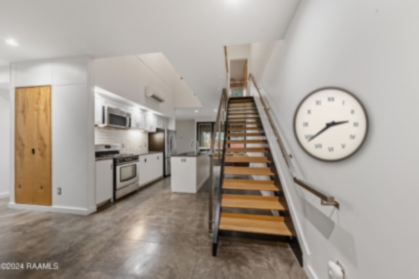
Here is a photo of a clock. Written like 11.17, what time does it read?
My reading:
2.39
